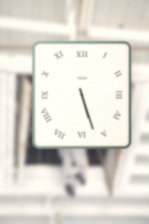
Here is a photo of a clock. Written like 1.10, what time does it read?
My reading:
5.27
